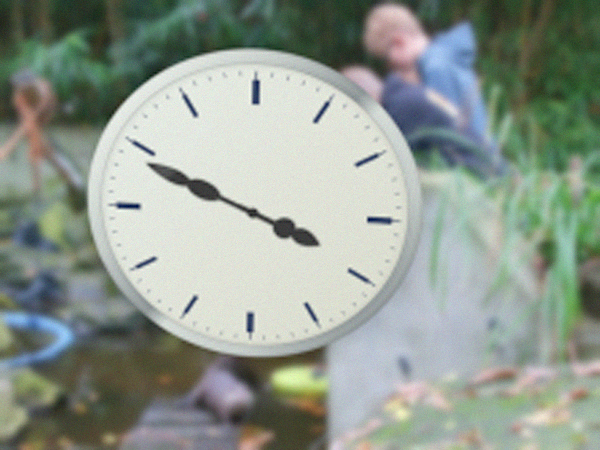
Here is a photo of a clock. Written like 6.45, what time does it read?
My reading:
3.49
